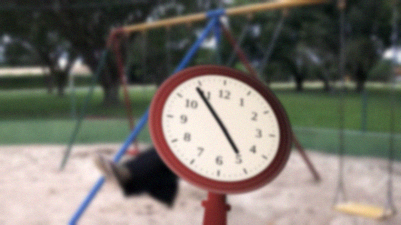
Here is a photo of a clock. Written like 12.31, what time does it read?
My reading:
4.54
